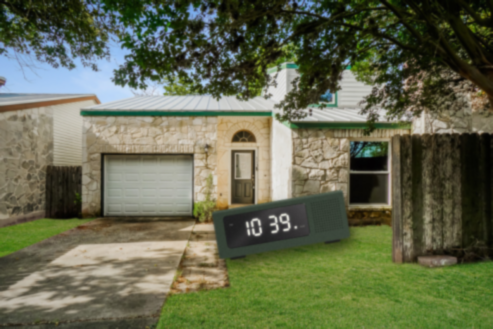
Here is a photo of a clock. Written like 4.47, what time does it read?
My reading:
10.39
